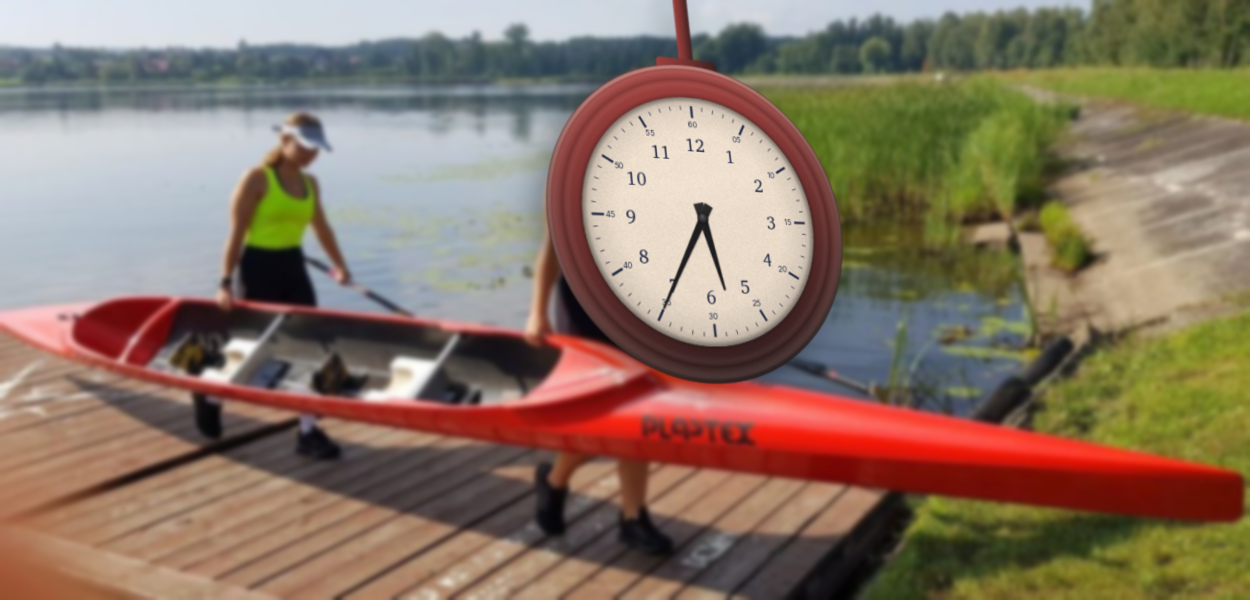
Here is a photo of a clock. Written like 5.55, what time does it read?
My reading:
5.35
